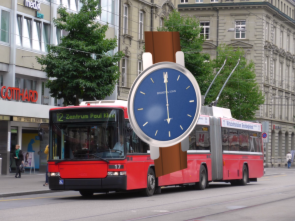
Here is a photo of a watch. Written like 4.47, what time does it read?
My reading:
6.00
